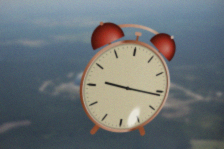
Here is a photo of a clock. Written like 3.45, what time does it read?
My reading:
9.16
